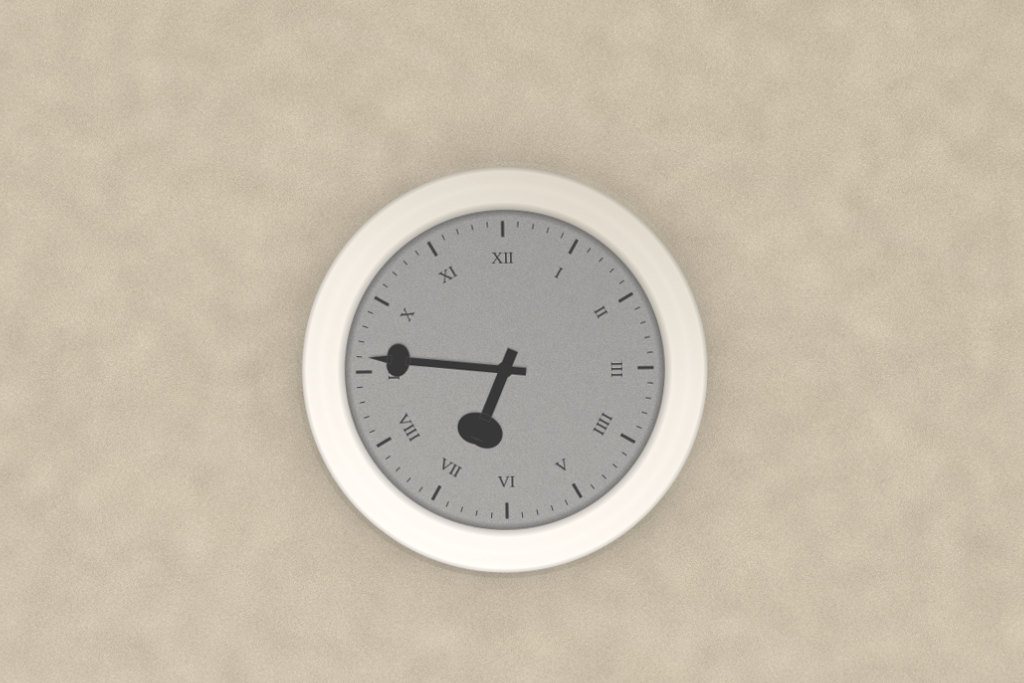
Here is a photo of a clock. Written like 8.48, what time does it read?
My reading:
6.46
